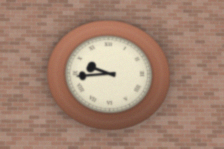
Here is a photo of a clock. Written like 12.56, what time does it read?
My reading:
9.44
